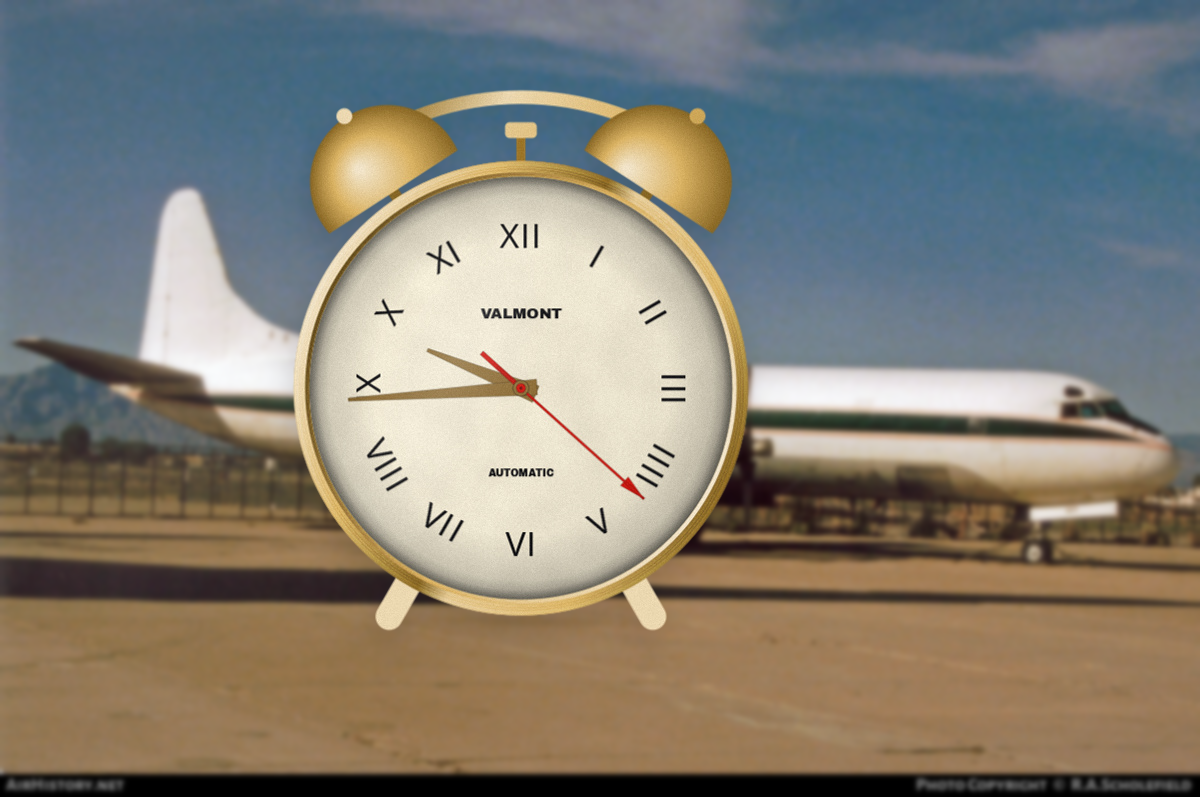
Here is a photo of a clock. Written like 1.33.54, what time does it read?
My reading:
9.44.22
